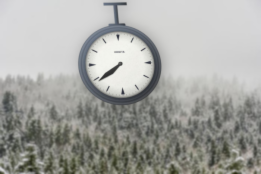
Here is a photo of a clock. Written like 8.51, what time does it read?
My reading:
7.39
